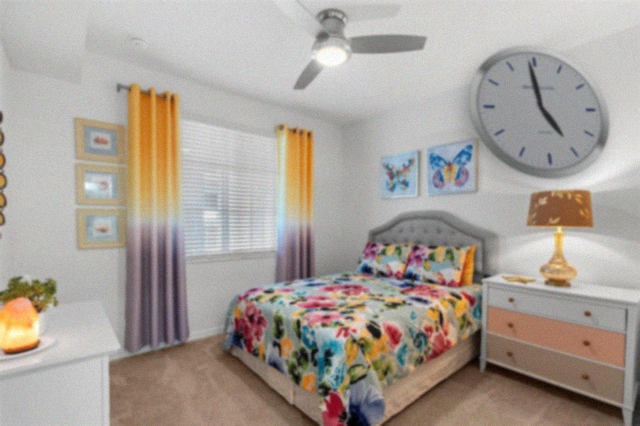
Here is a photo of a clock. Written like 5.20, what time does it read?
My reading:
4.59
